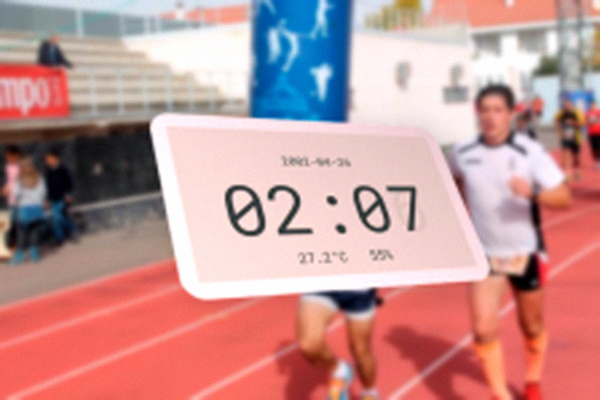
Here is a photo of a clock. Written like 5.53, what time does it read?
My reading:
2.07
